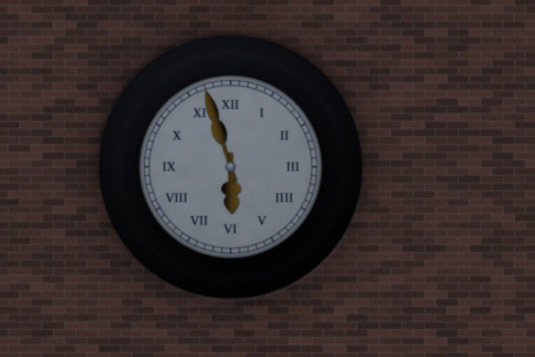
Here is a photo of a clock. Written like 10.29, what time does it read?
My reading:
5.57
